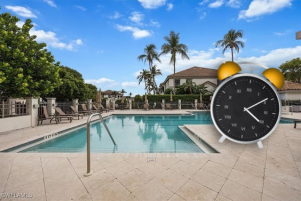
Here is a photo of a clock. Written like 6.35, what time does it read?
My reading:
4.09
